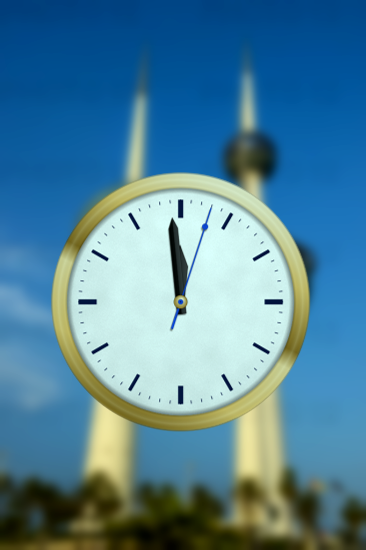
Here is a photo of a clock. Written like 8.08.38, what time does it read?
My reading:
11.59.03
